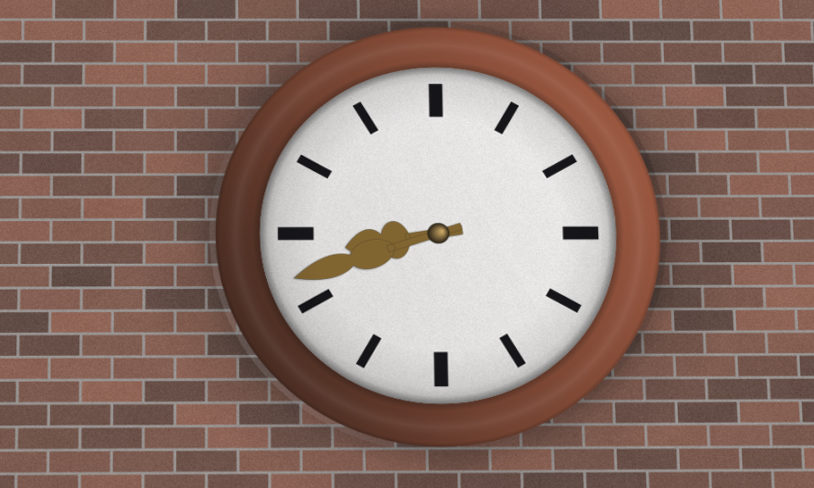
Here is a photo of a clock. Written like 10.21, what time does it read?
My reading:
8.42
